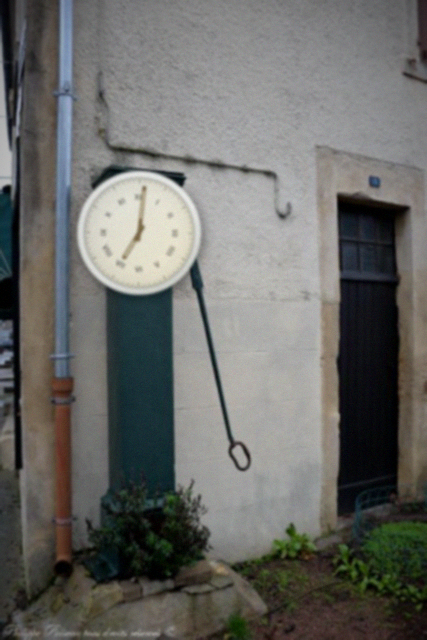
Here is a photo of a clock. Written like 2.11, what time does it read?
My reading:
7.01
